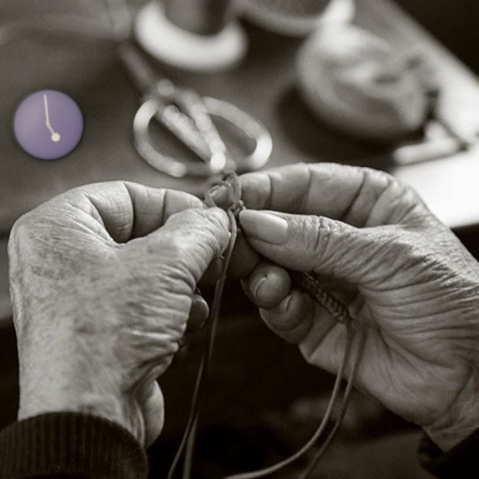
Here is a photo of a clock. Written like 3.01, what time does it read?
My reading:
4.59
